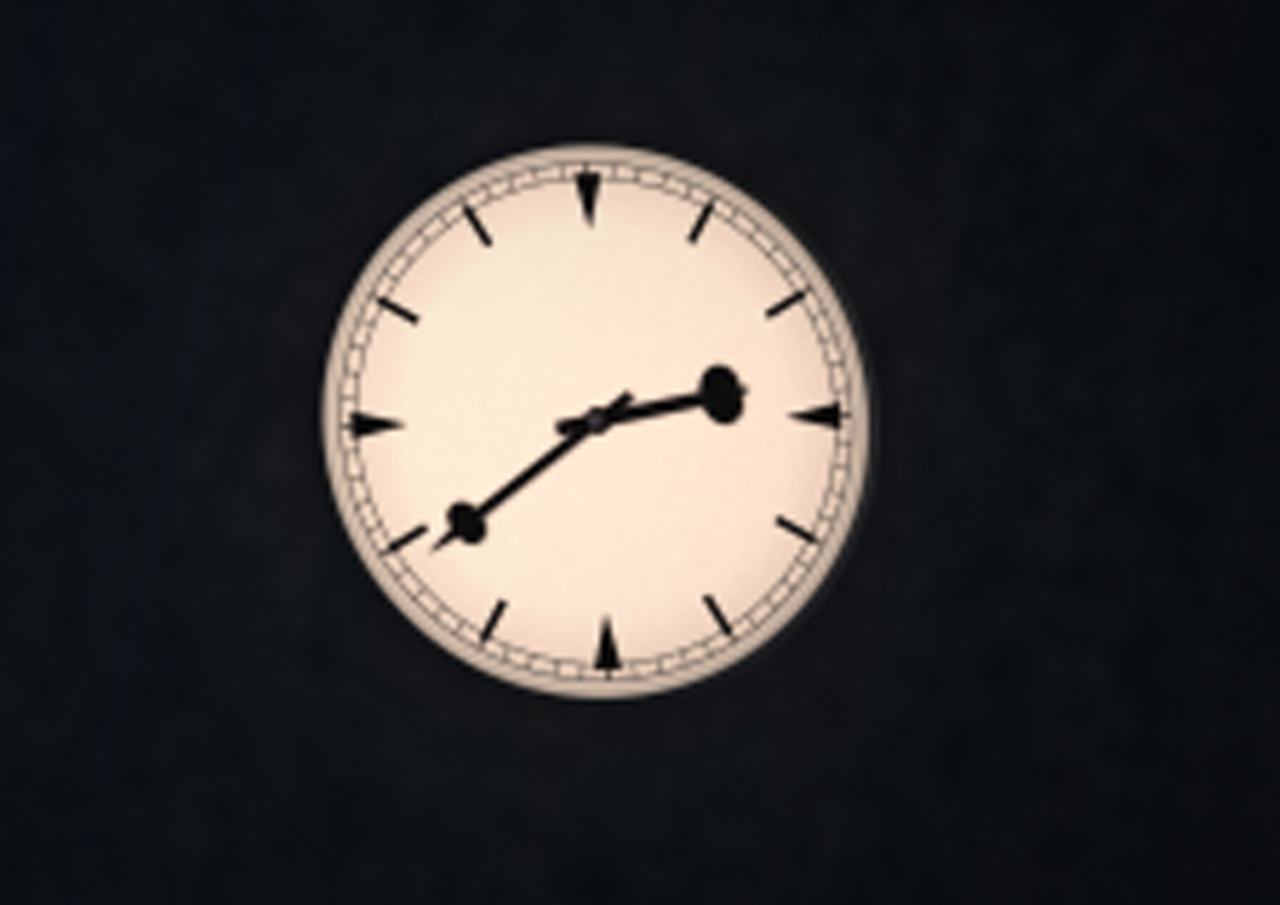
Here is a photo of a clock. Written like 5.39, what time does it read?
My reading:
2.39
